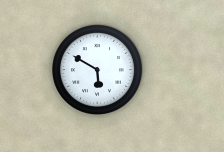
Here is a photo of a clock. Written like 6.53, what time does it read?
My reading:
5.50
